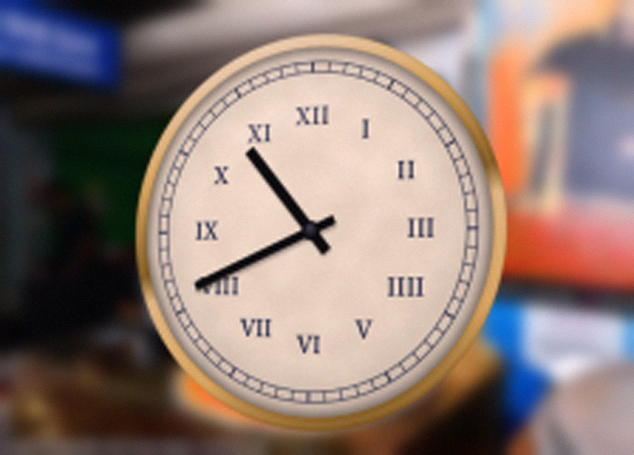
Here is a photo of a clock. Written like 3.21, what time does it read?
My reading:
10.41
